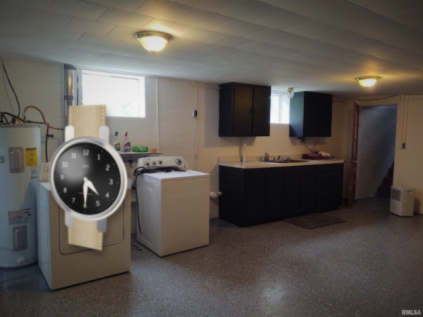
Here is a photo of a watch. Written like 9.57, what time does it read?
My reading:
4.30
